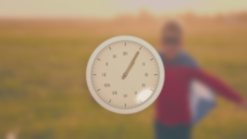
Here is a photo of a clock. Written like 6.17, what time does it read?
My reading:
1.05
